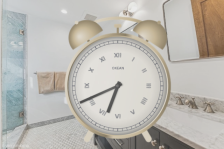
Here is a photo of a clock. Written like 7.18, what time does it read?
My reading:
6.41
